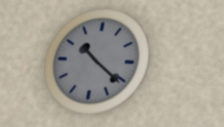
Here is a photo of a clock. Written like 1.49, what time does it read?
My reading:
10.21
